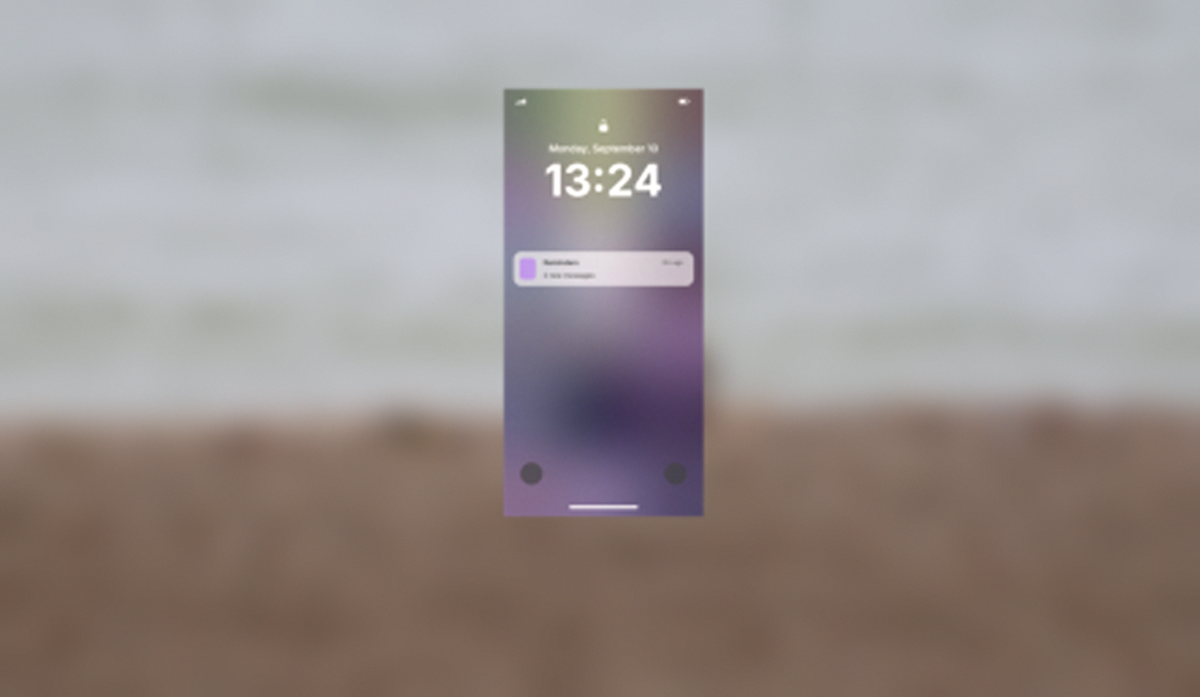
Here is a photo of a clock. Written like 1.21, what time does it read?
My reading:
13.24
